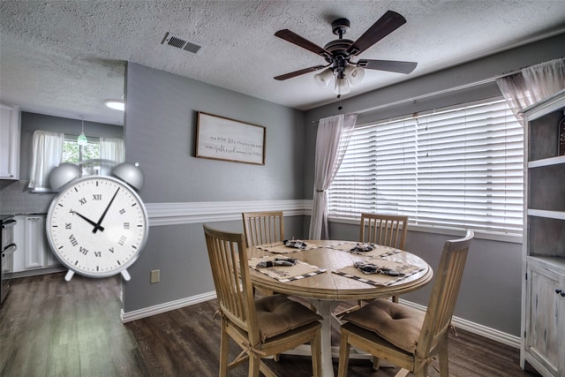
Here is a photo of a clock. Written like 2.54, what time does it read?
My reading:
10.05
